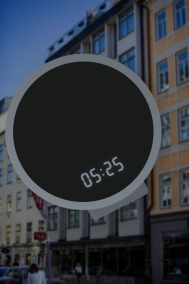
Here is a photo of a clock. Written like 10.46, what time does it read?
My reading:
5.25
